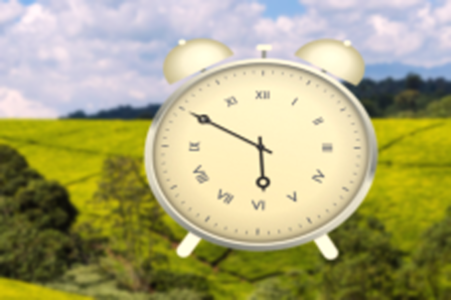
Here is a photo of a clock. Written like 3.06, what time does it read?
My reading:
5.50
